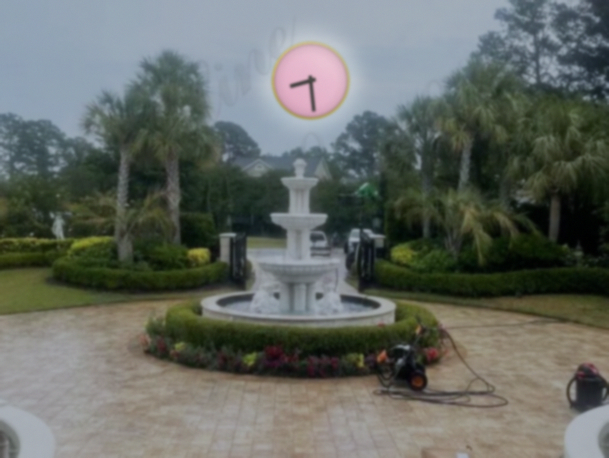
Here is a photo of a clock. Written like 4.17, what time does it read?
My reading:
8.29
